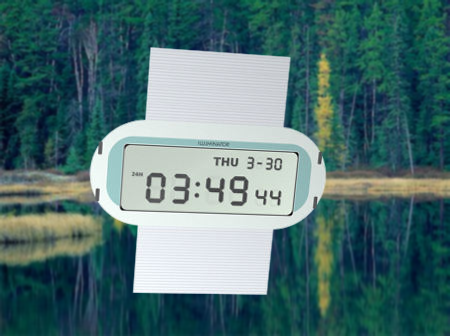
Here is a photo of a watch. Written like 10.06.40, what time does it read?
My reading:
3.49.44
